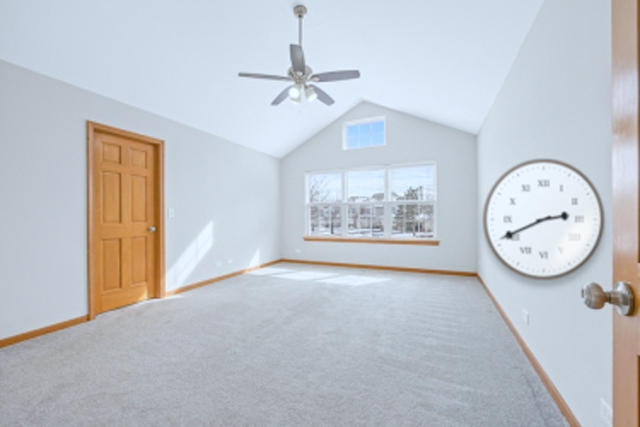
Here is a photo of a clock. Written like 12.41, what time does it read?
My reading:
2.41
